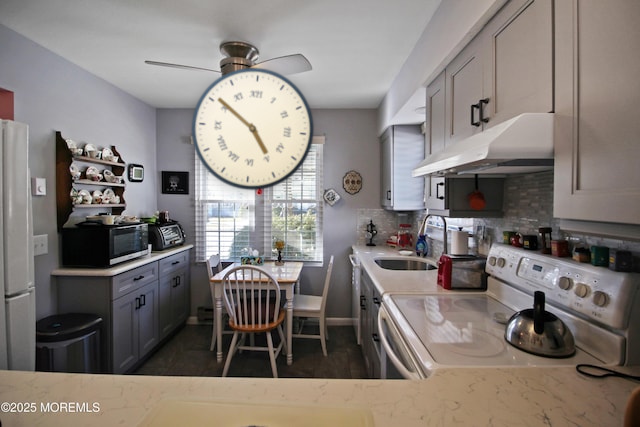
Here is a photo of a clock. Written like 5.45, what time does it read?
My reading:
4.51
